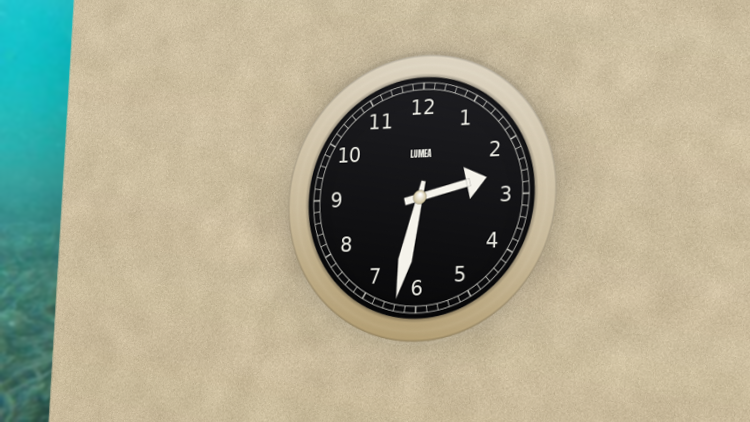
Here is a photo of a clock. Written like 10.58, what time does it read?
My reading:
2.32
